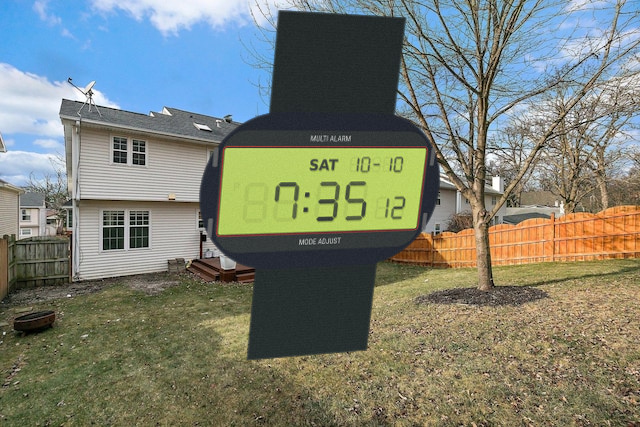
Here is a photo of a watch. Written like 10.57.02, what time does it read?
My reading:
7.35.12
